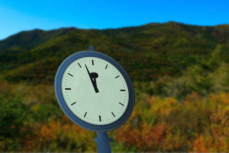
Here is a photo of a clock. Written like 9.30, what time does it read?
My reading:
11.57
